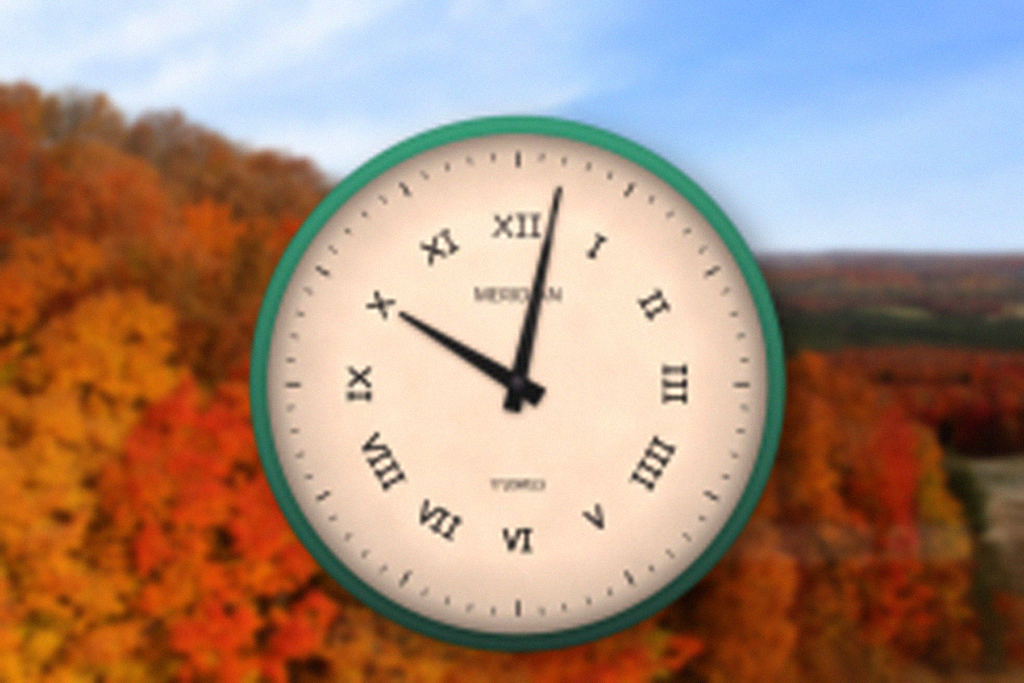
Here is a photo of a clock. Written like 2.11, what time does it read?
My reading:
10.02
